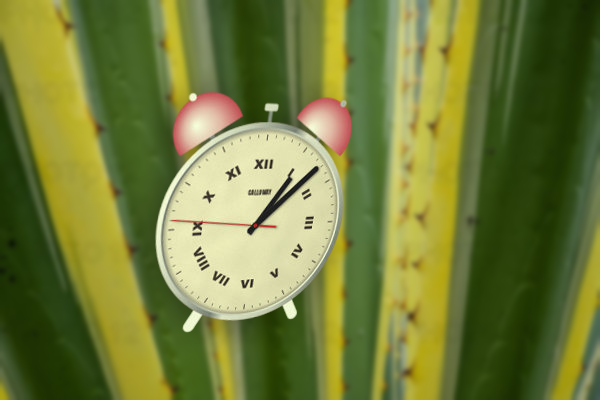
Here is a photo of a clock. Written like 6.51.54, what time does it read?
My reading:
1.07.46
